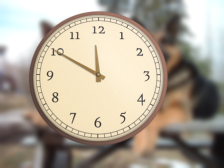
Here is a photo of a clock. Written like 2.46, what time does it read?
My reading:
11.50
